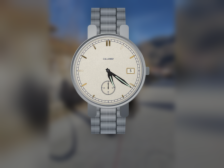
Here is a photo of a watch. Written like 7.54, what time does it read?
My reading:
5.21
